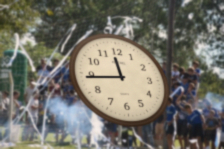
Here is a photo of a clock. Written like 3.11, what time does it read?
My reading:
11.44
